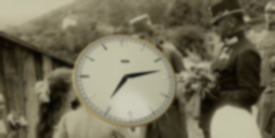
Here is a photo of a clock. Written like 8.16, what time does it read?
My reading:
7.13
